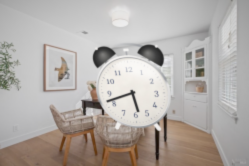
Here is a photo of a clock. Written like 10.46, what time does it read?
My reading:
5.42
